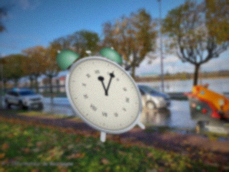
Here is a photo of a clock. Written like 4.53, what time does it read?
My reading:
12.07
